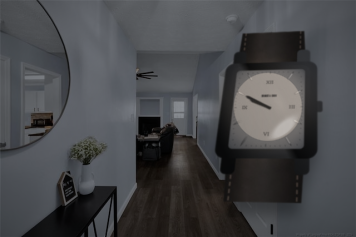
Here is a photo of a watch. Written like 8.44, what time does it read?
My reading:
9.50
